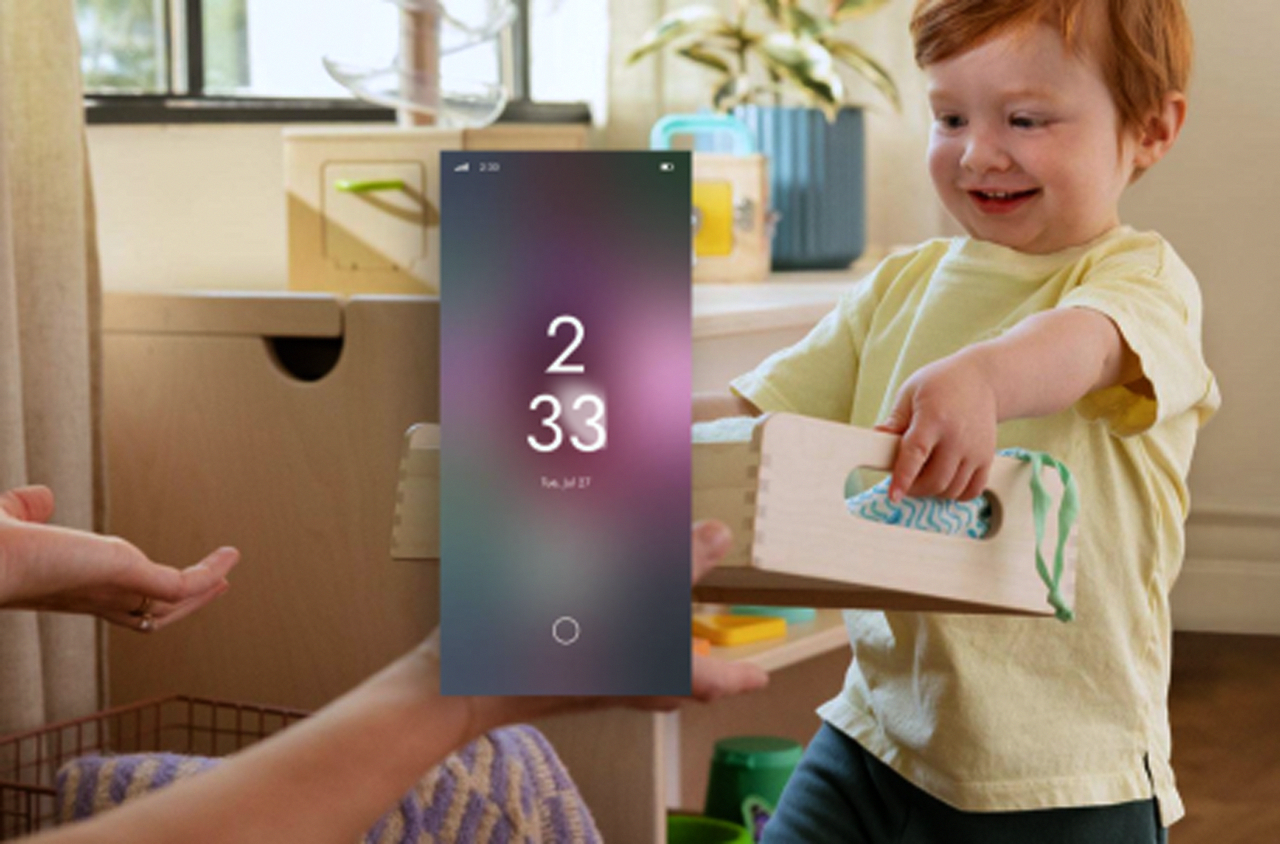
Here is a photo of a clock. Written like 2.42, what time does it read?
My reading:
2.33
